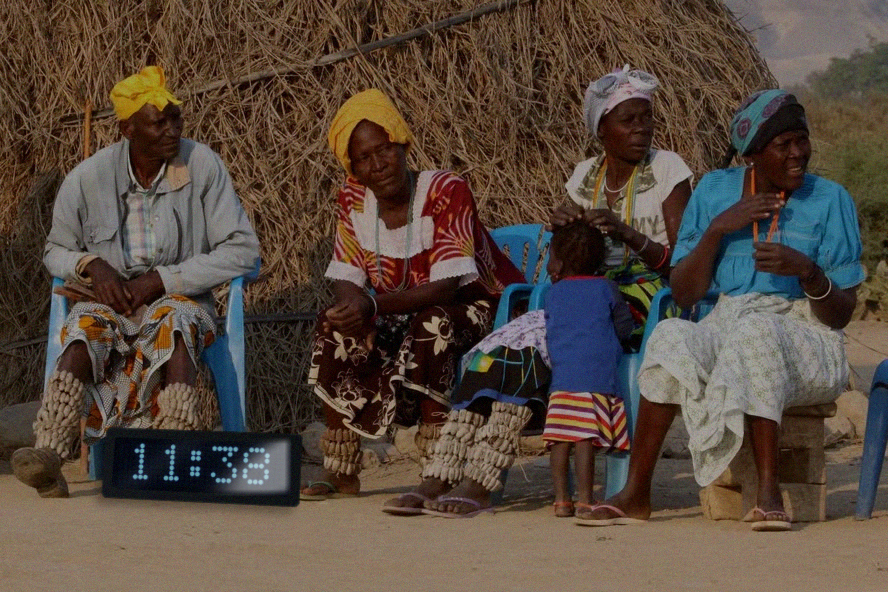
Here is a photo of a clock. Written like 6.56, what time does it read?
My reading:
11.38
